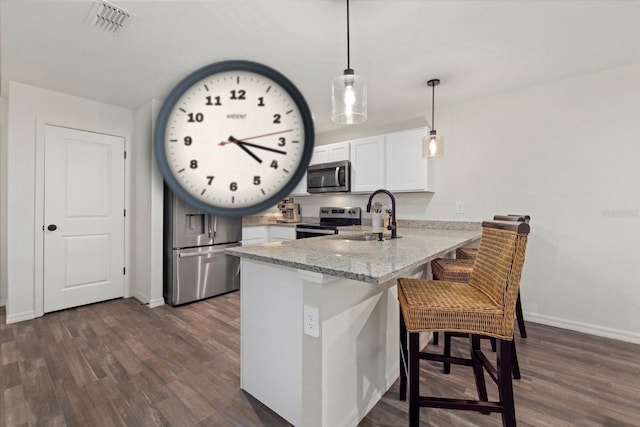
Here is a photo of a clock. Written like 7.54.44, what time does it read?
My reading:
4.17.13
